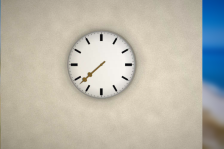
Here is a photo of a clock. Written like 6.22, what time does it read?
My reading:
7.38
